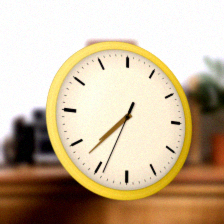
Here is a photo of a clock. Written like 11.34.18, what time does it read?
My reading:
7.37.34
